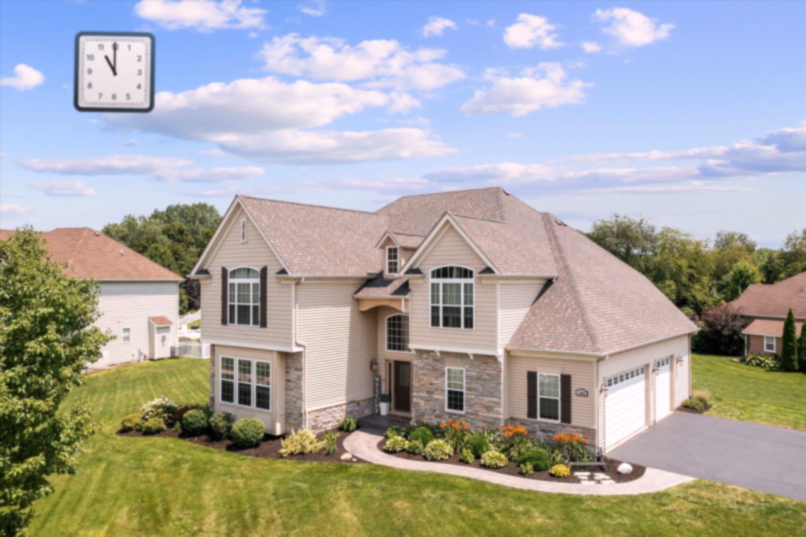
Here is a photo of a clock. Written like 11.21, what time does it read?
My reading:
11.00
